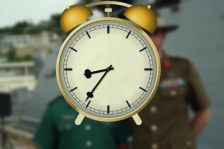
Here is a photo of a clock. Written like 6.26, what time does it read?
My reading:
8.36
